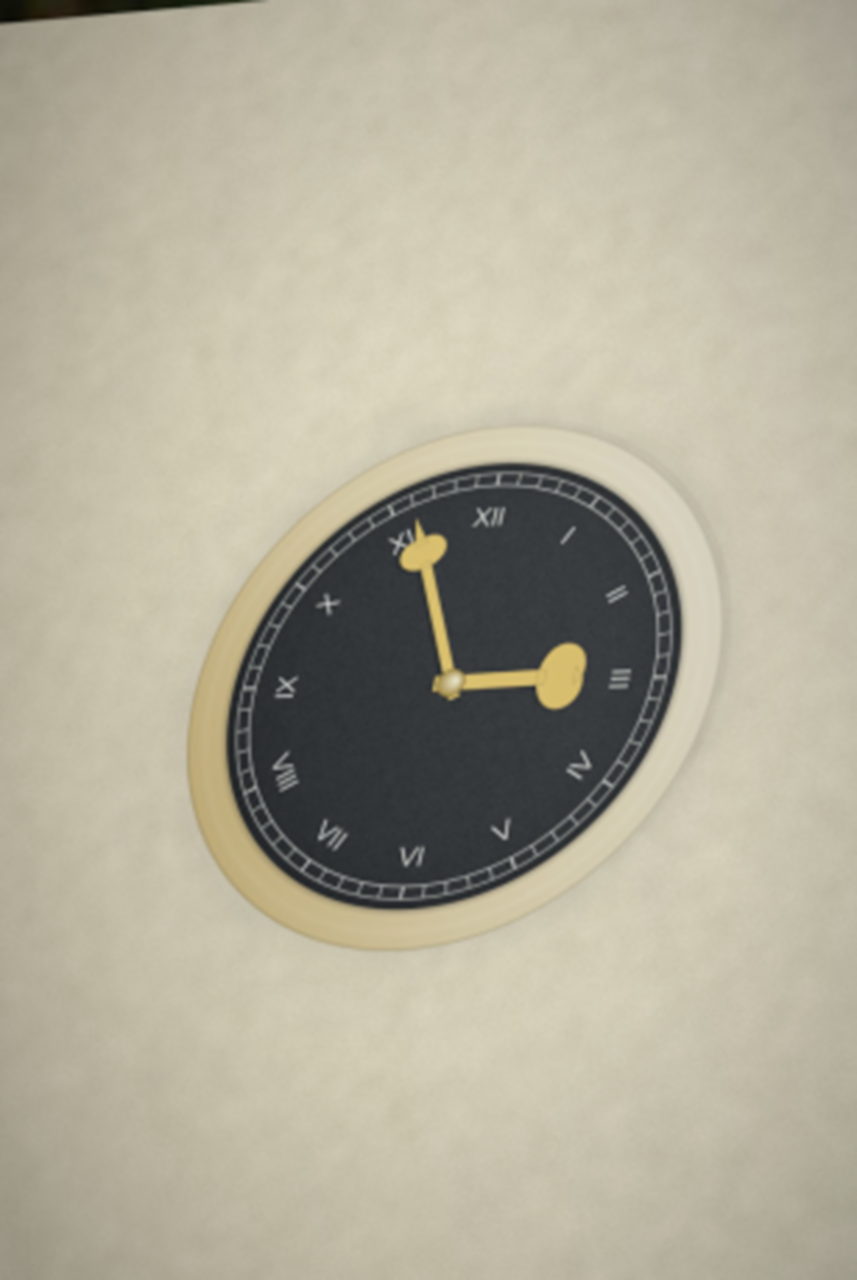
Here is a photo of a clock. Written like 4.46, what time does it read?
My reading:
2.56
